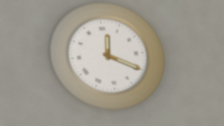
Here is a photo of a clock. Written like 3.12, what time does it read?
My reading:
12.20
